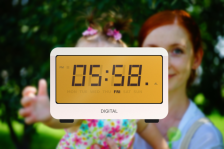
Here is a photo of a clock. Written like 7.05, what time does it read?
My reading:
5.58
